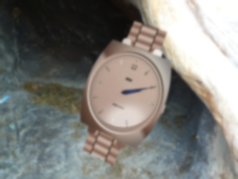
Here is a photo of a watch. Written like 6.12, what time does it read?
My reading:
2.10
